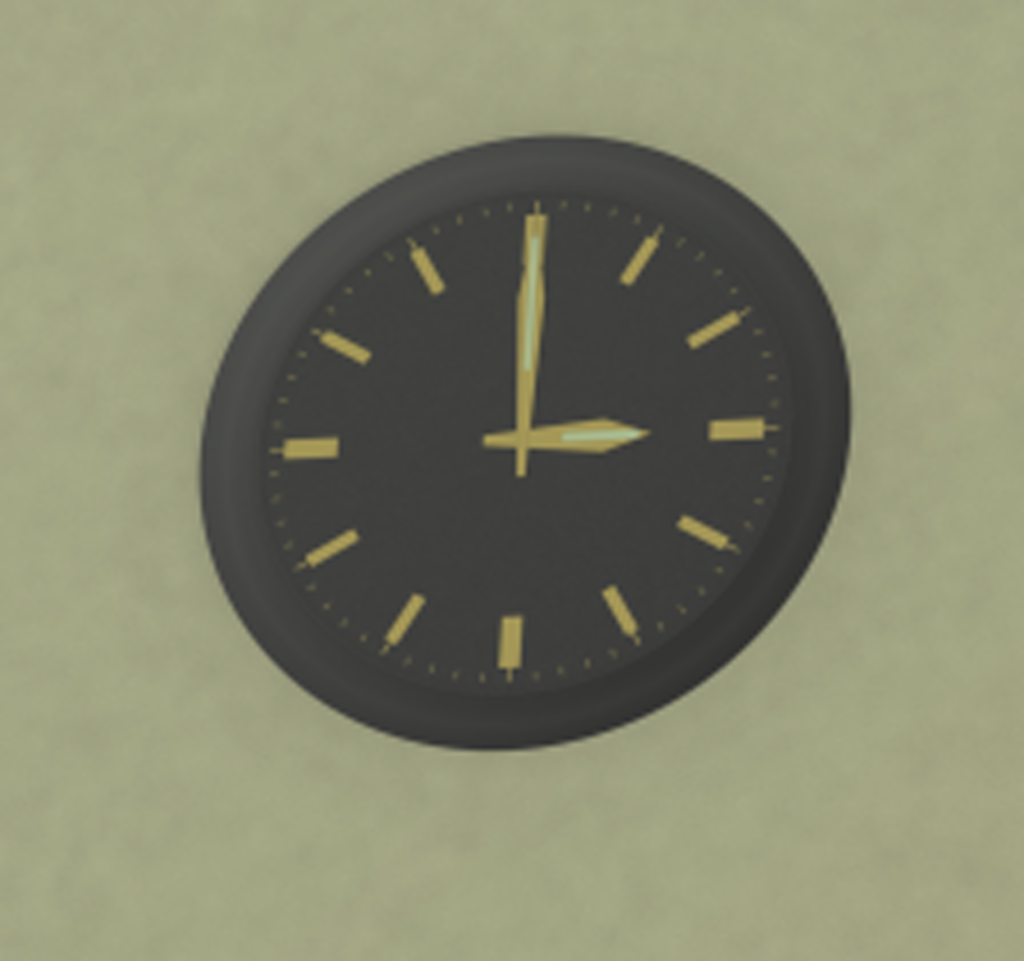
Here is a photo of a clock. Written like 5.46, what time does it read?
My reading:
3.00
